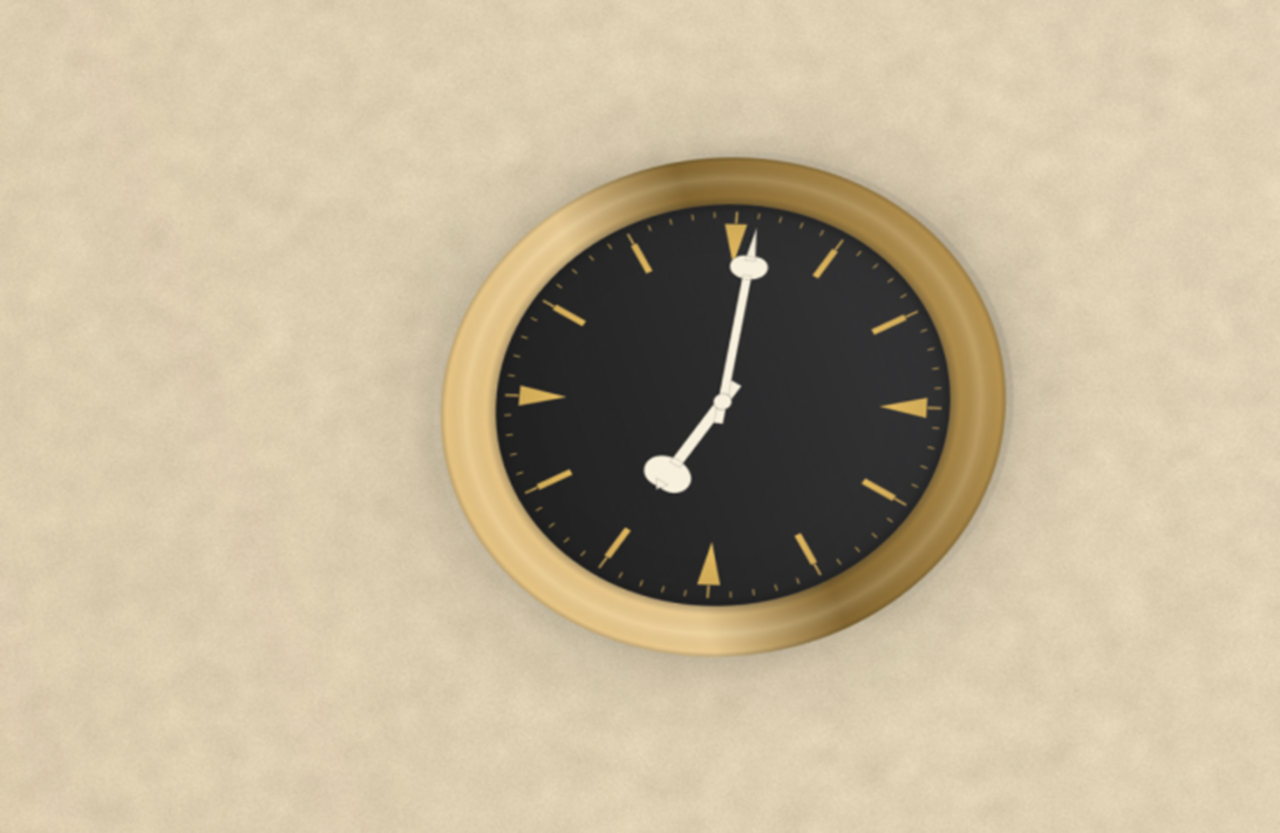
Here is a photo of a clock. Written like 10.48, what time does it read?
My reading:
7.01
